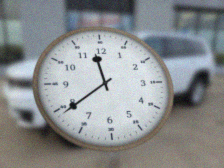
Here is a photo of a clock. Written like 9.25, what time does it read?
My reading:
11.39
